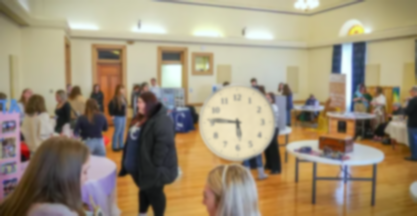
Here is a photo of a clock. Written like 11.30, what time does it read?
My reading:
5.46
